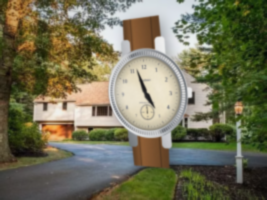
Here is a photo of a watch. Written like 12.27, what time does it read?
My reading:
4.57
